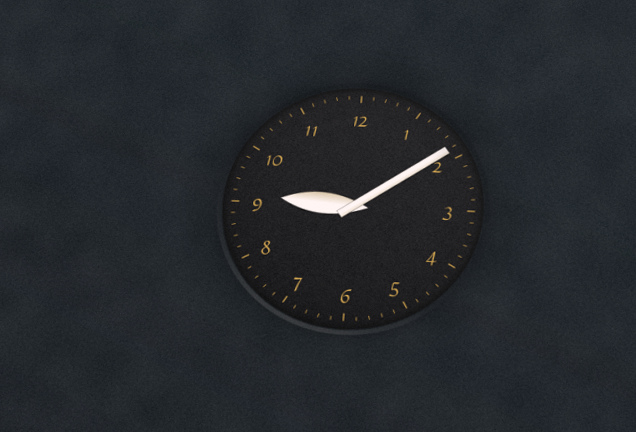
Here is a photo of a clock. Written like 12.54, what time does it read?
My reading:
9.09
